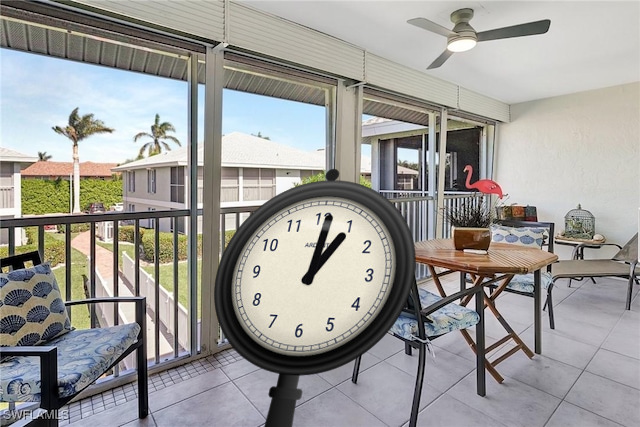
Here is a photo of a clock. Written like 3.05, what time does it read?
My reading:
1.01
